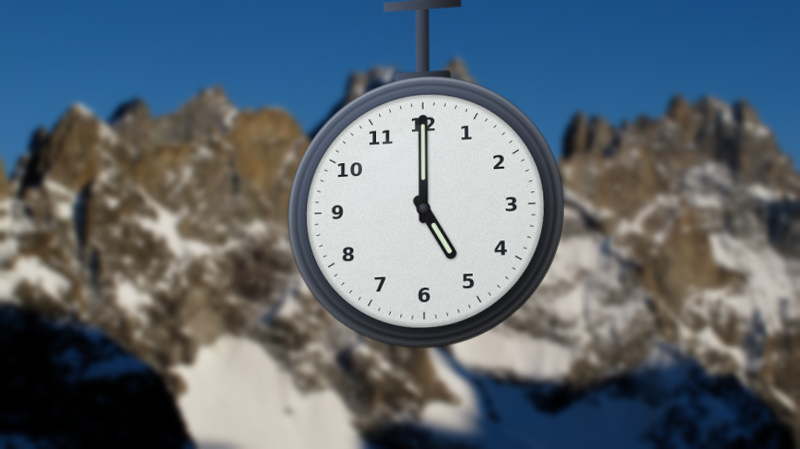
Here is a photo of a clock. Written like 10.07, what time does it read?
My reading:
5.00
